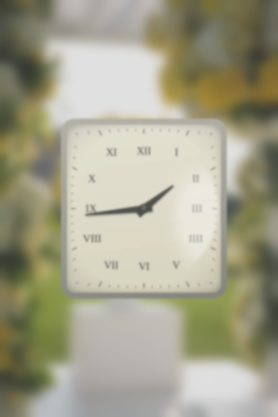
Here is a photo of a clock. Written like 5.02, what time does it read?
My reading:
1.44
